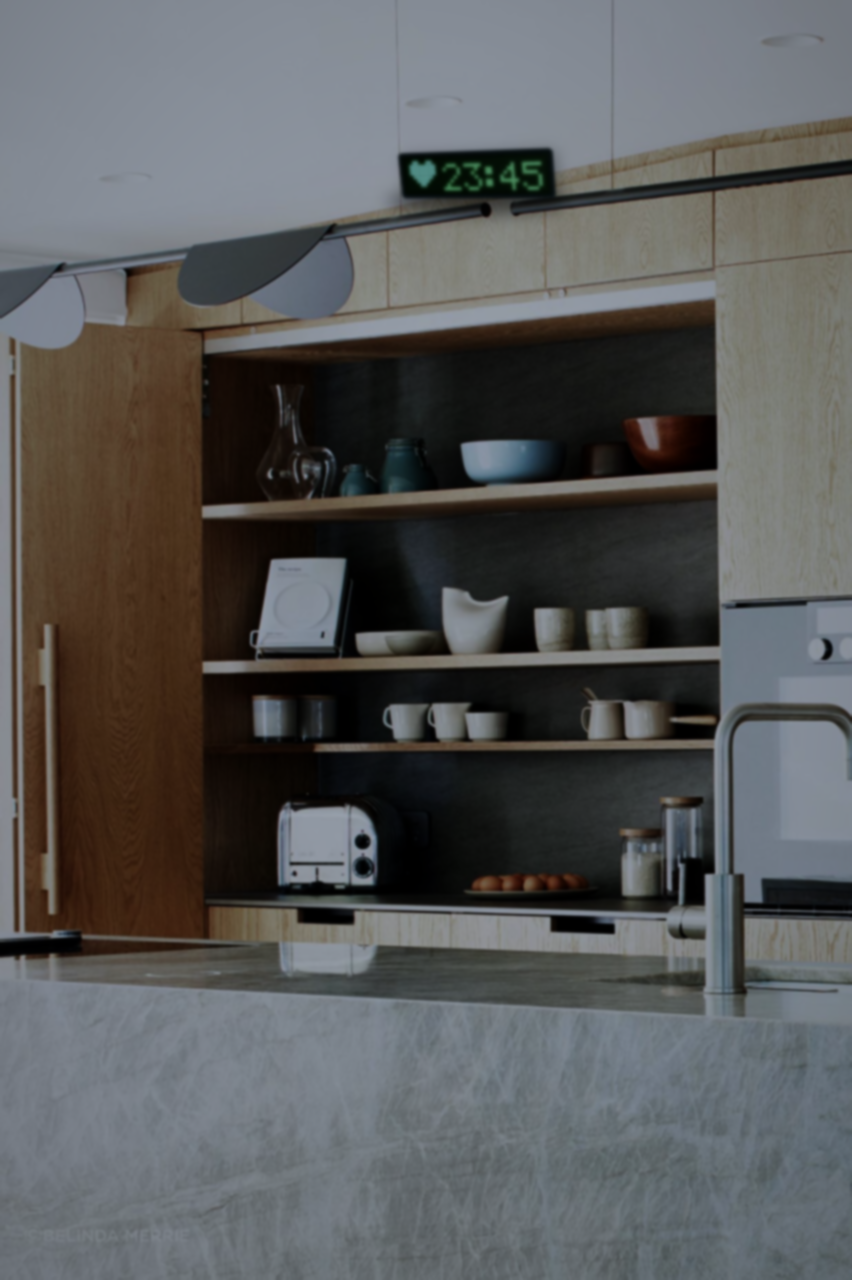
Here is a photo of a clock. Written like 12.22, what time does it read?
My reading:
23.45
